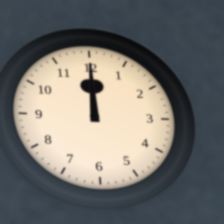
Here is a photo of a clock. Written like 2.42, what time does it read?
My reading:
12.00
